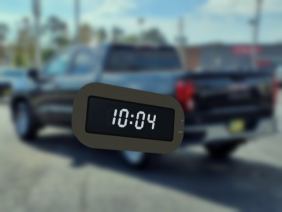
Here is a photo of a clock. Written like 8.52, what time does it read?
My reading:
10.04
